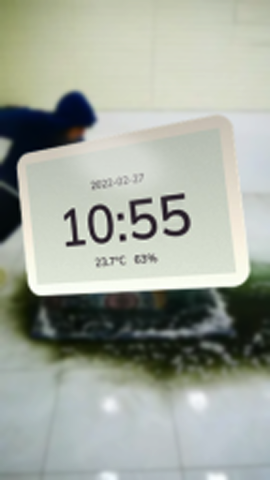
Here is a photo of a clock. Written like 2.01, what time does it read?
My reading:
10.55
